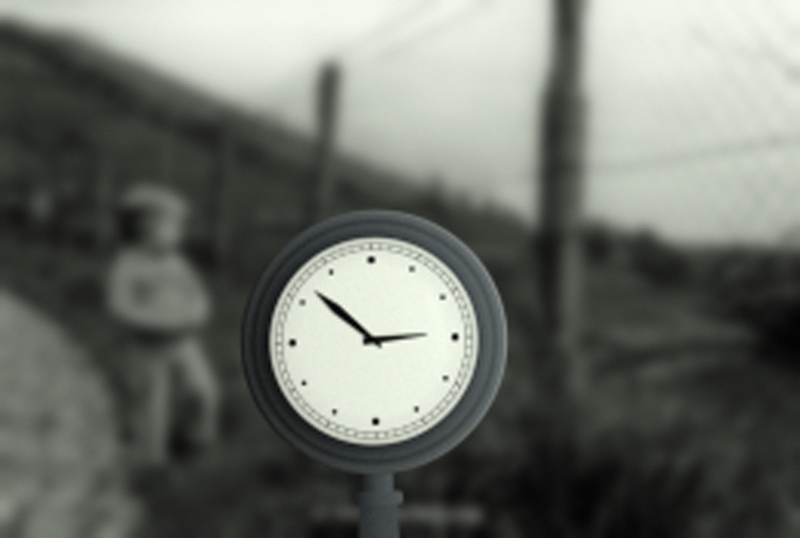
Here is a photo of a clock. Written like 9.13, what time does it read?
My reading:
2.52
